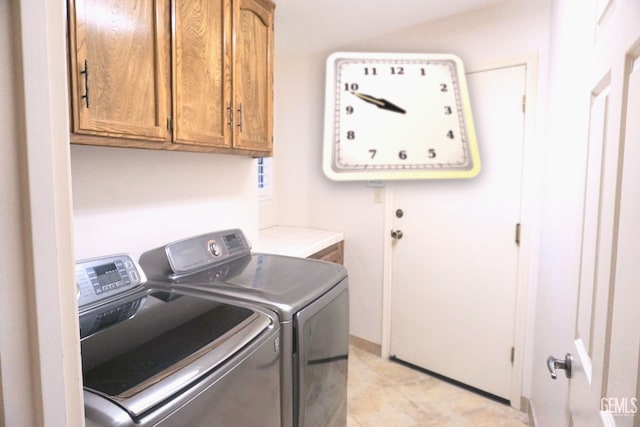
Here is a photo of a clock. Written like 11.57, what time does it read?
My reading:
9.49
